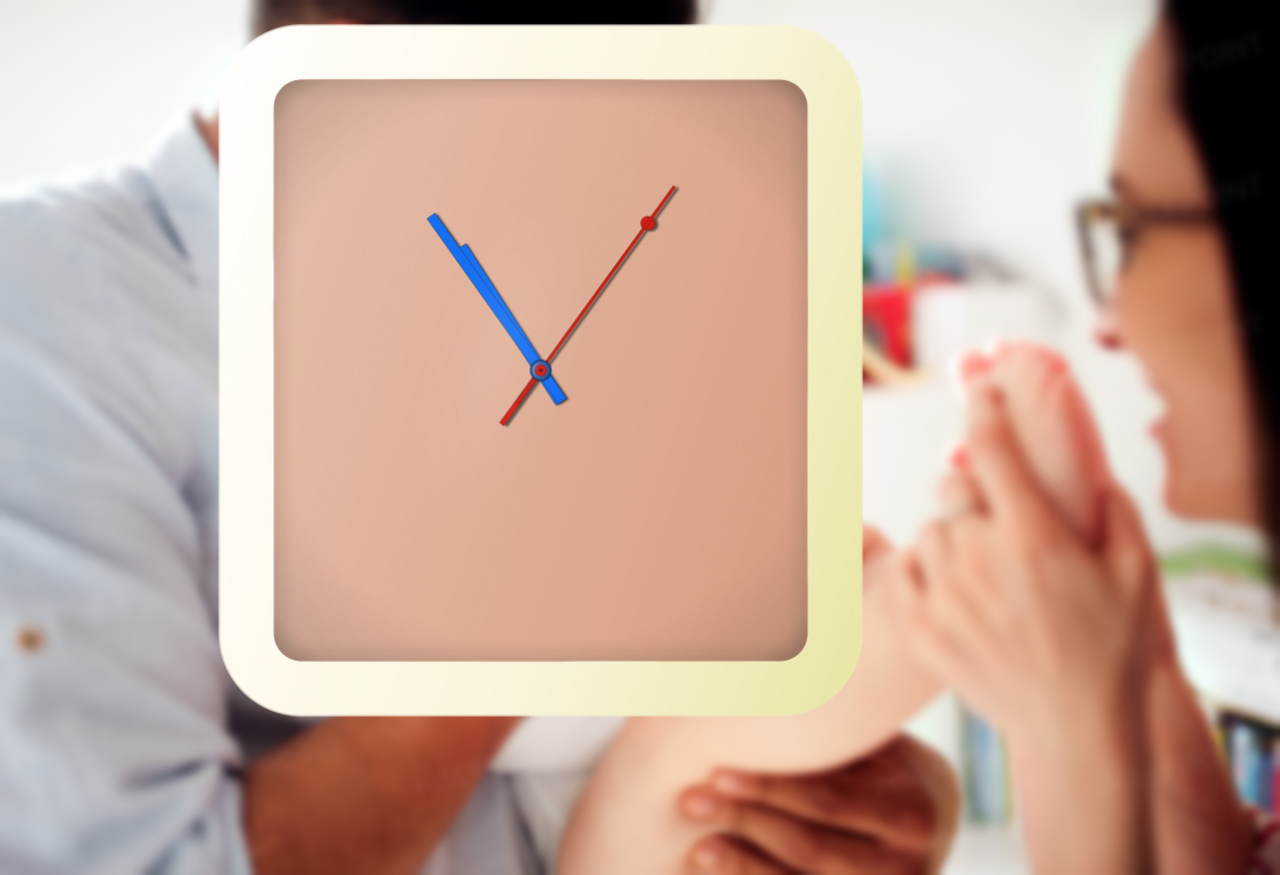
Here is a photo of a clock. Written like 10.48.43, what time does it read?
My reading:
10.54.06
